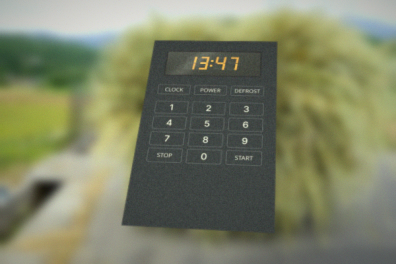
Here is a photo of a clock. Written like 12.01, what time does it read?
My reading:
13.47
